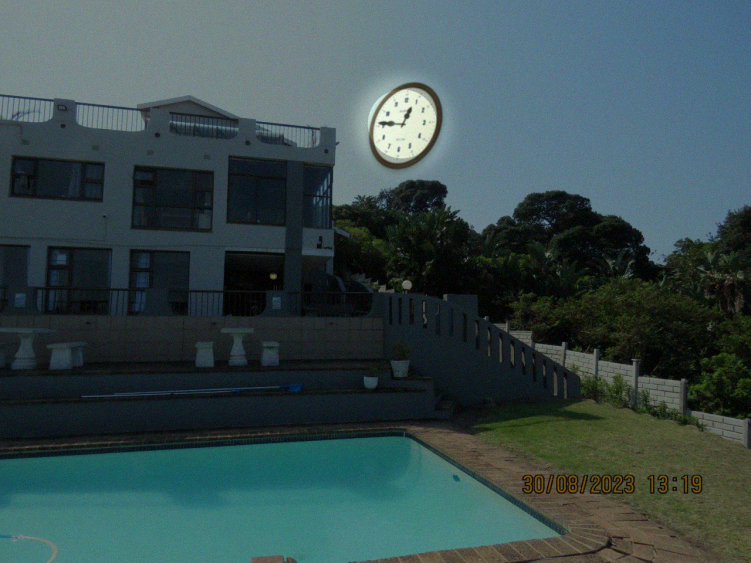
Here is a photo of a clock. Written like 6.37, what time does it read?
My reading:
12.46
